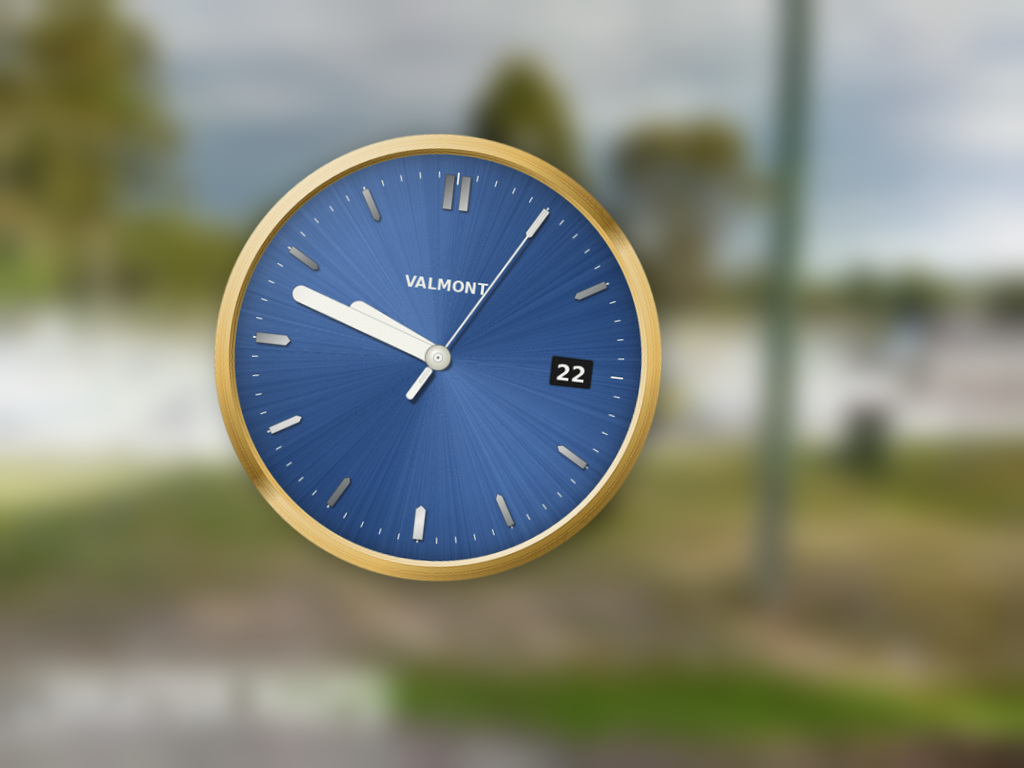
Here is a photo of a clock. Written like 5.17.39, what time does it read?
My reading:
9.48.05
